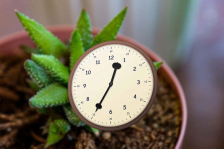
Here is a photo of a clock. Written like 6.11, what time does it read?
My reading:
12.35
